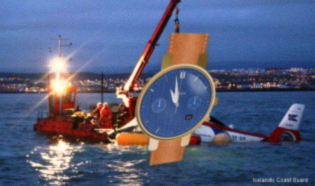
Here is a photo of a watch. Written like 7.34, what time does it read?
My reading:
10.58
